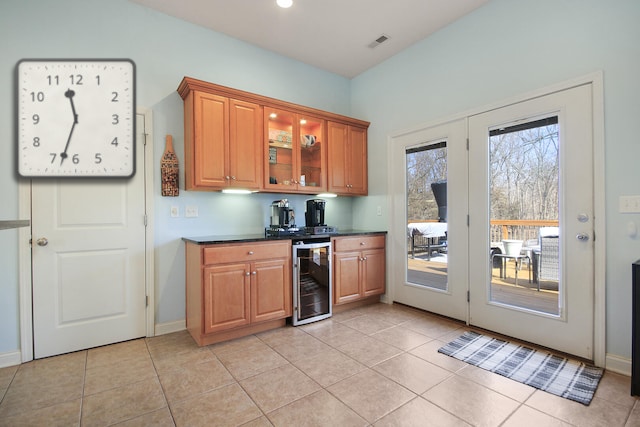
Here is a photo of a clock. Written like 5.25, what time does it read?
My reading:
11.33
